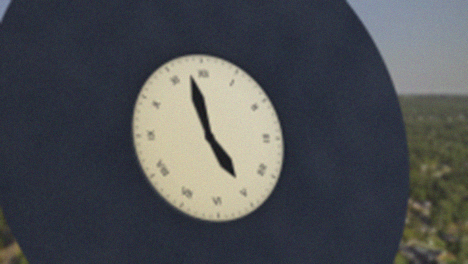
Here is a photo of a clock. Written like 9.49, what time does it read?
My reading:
4.58
